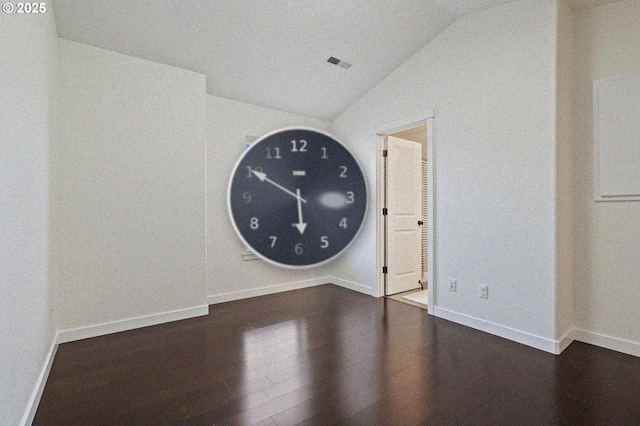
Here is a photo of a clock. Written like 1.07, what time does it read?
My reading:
5.50
